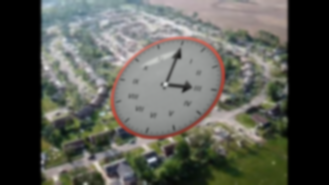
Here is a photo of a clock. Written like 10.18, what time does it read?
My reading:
3.00
